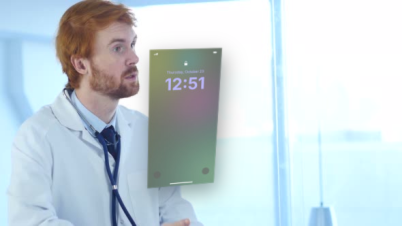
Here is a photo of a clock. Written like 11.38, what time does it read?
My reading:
12.51
